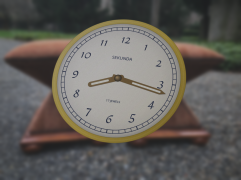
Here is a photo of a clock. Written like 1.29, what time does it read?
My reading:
8.17
